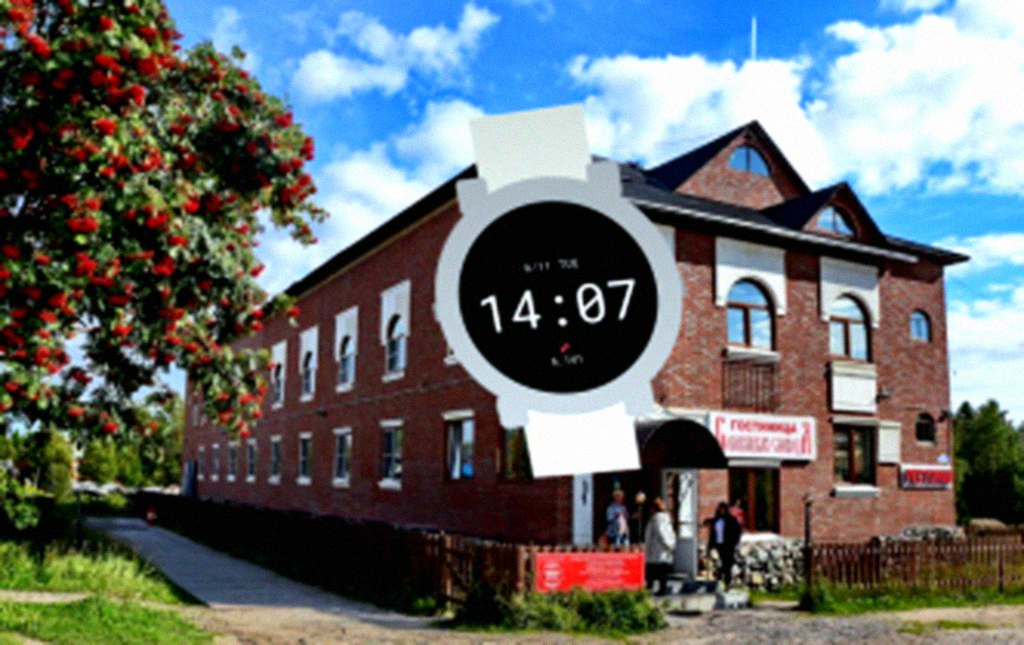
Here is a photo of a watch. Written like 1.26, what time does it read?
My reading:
14.07
